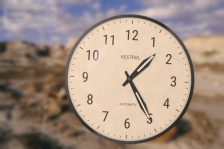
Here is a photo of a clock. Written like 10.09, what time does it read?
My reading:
1.25
